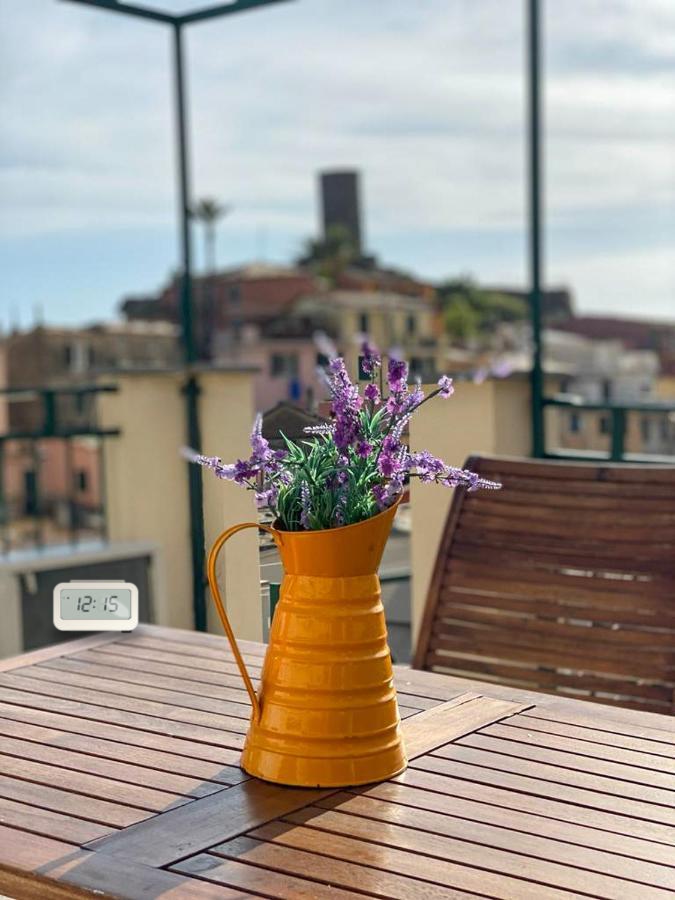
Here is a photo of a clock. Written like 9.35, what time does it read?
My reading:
12.15
